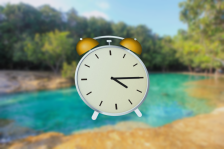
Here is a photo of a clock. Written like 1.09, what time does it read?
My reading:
4.15
